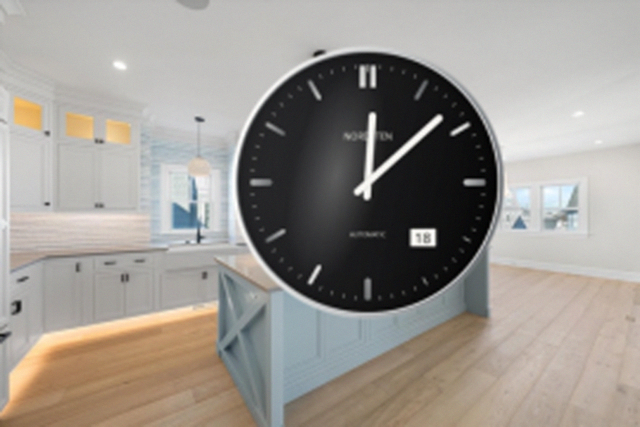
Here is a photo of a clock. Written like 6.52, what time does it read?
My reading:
12.08
